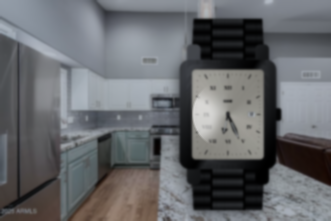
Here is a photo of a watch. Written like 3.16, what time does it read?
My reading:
6.26
